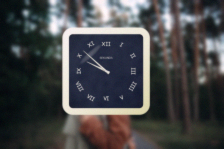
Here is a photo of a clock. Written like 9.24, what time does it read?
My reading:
9.52
